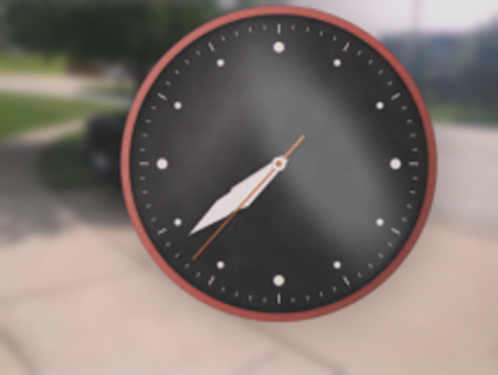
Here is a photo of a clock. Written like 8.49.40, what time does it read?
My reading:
7.38.37
